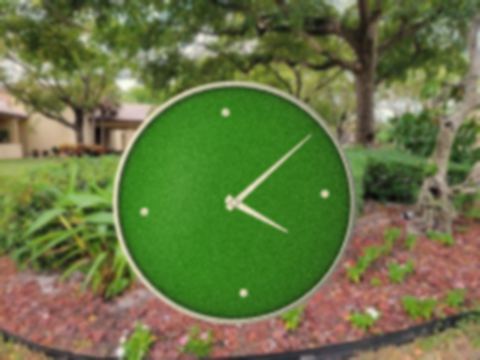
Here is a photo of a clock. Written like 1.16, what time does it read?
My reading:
4.09
